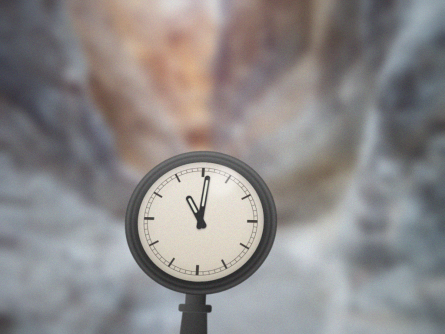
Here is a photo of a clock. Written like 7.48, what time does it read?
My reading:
11.01
